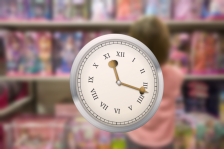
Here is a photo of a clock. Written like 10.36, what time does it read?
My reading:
11.17
